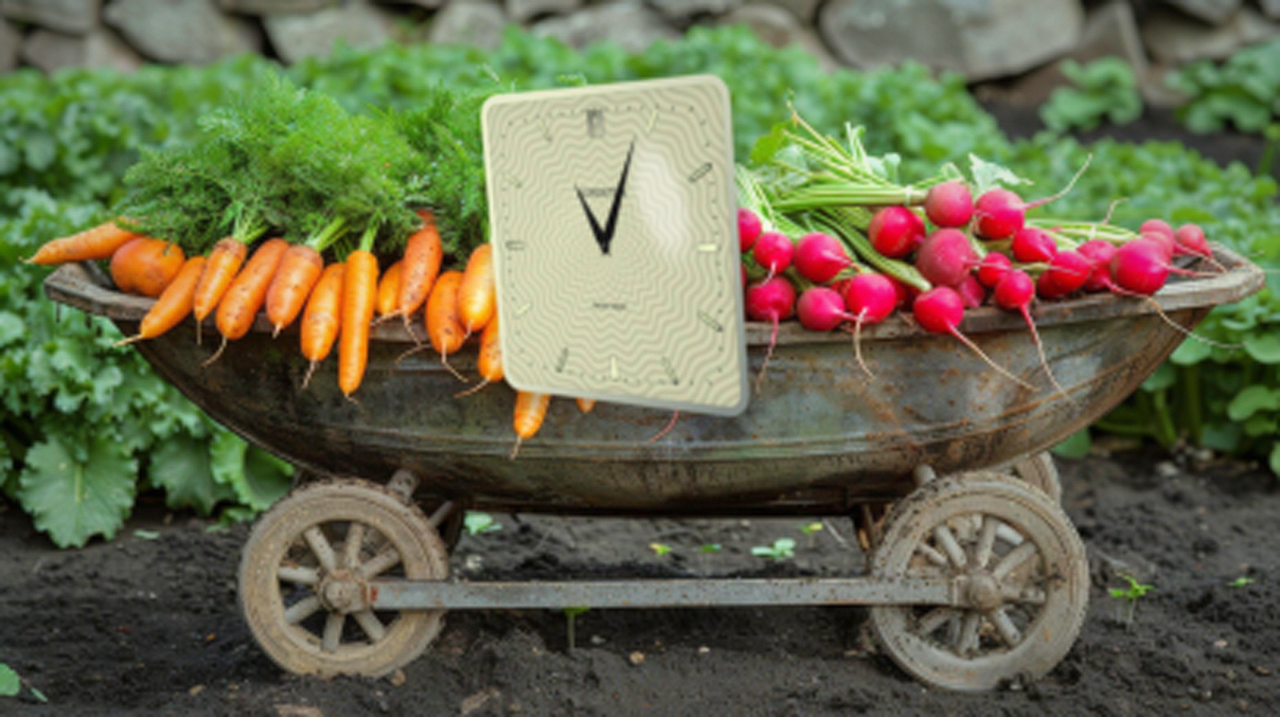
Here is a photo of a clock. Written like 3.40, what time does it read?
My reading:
11.04
